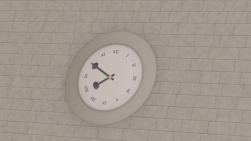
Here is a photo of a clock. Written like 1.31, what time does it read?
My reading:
7.50
